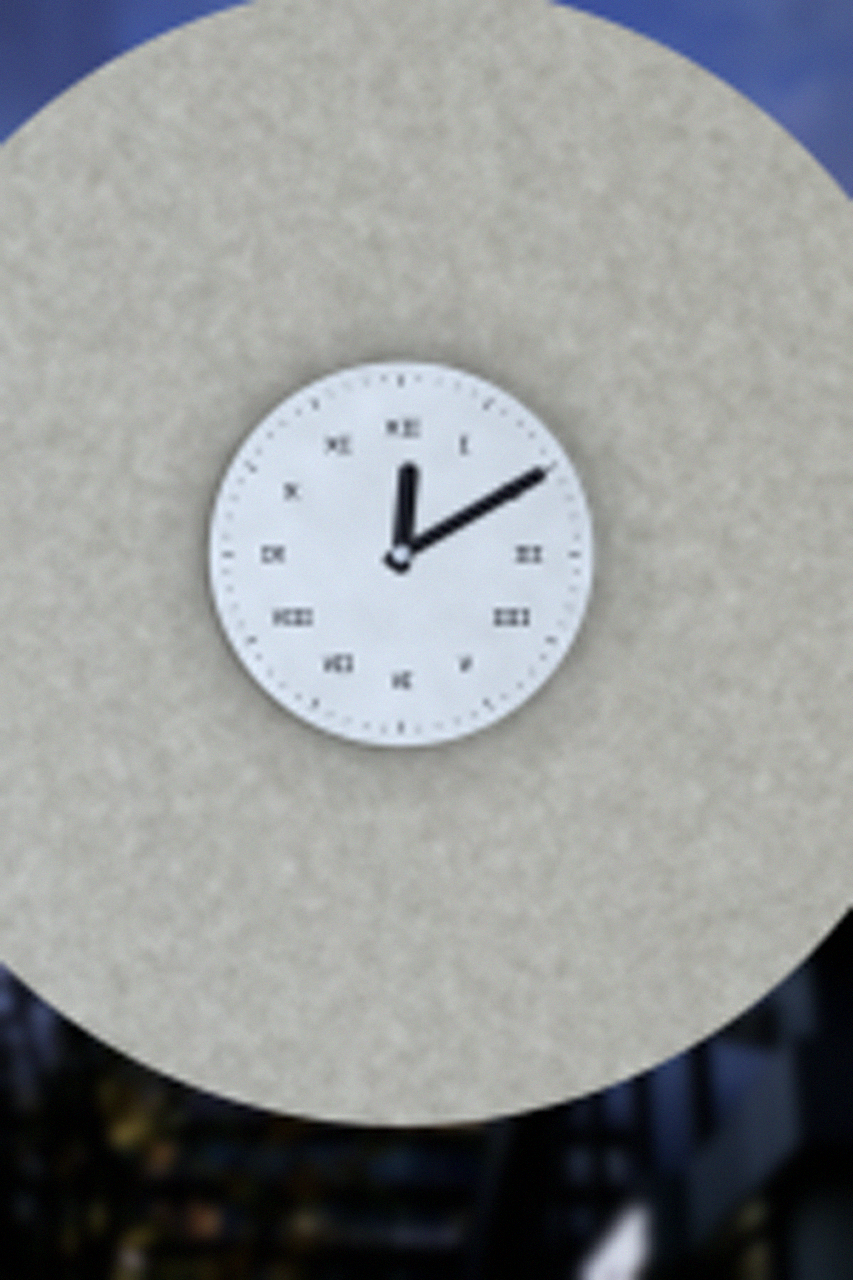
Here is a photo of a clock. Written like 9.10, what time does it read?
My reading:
12.10
